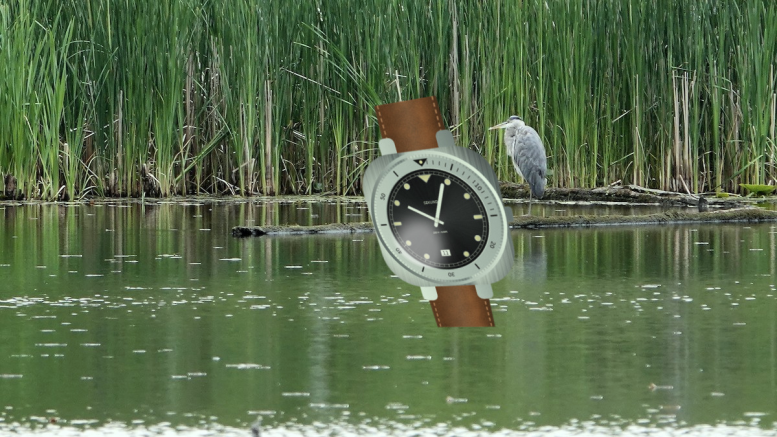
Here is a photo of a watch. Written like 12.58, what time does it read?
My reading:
10.04
